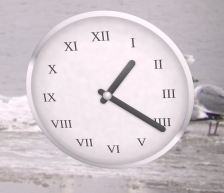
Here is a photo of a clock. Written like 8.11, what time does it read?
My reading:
1.21
